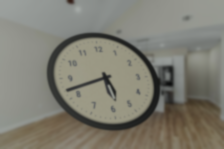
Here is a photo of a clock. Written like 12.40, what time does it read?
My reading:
5.42
